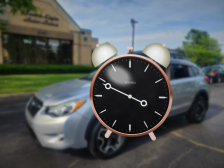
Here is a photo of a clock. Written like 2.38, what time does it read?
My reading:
3.49
